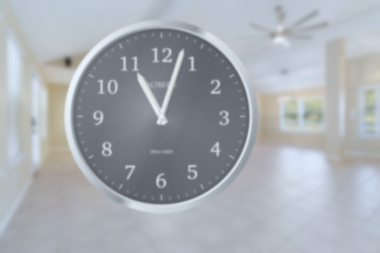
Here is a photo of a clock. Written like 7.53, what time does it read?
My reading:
11.03
